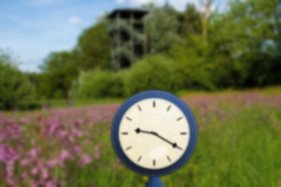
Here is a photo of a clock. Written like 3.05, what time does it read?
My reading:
9.20
